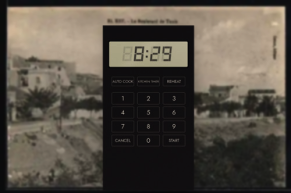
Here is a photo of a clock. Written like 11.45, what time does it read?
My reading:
8.29
